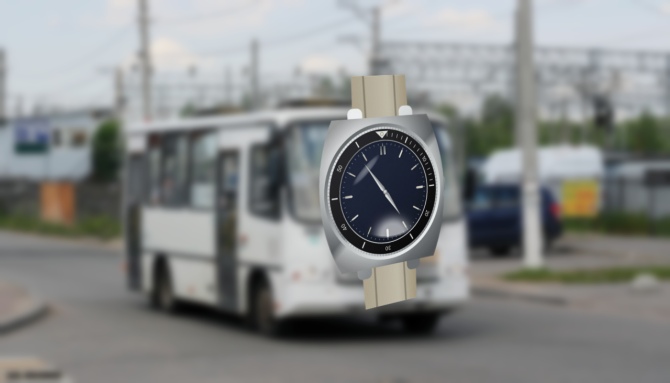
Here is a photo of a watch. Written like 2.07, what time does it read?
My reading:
4.54
